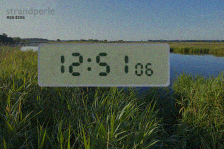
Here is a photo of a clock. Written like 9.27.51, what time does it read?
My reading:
12.51.06
